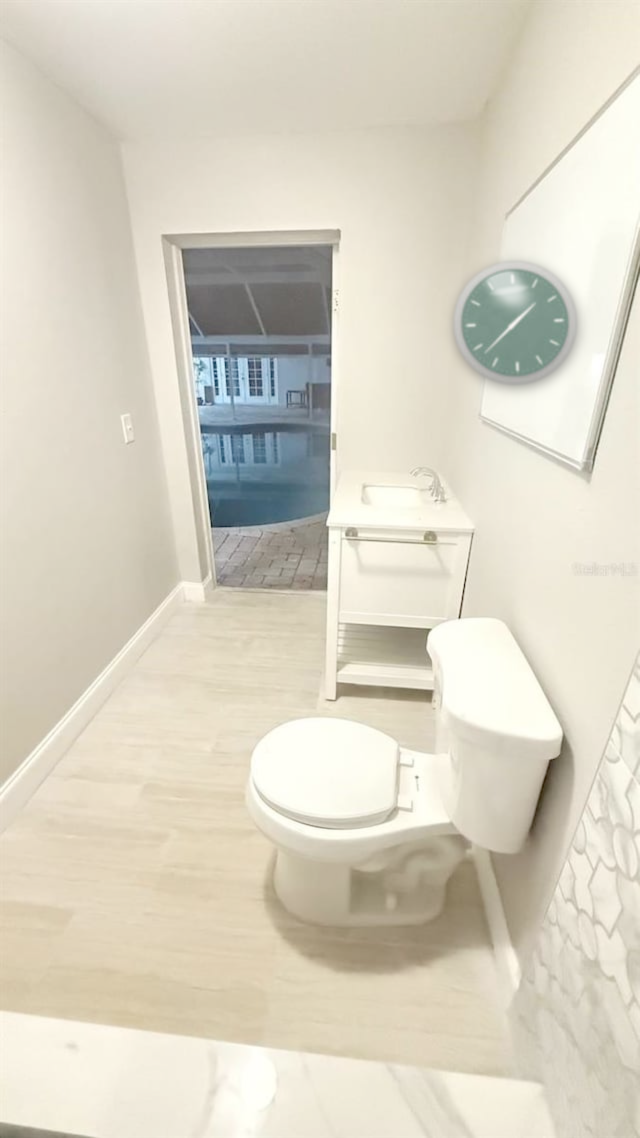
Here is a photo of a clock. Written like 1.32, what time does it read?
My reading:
1.38
